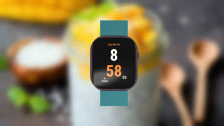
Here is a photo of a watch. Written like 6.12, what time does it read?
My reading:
8.58
